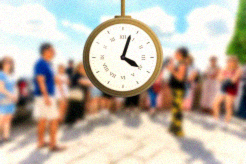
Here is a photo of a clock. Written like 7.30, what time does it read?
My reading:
4.03
